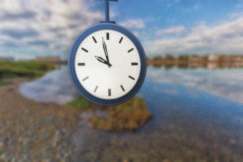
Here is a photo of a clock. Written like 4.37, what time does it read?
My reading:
9.58
